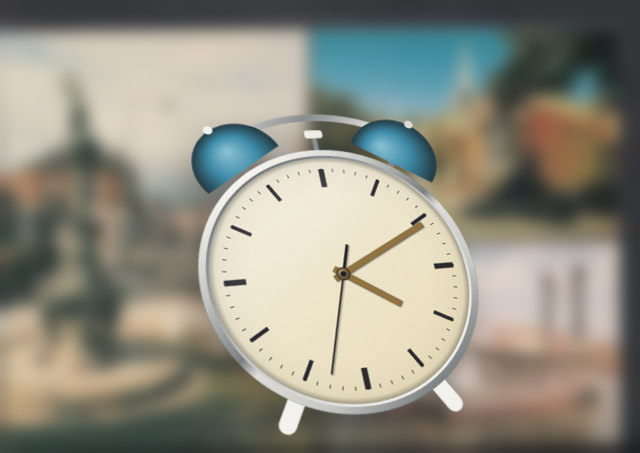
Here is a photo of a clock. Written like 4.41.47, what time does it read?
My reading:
4.10.33
